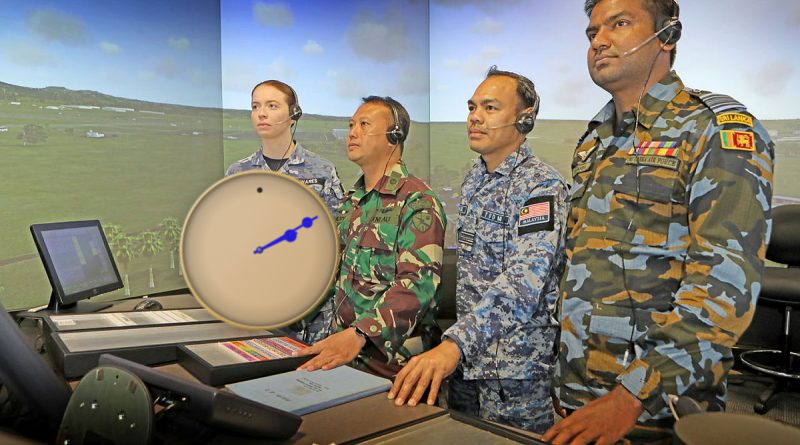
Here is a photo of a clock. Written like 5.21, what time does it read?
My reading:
2.10
